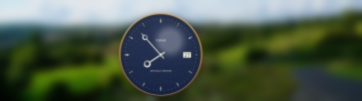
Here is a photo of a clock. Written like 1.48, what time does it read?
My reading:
7.53
